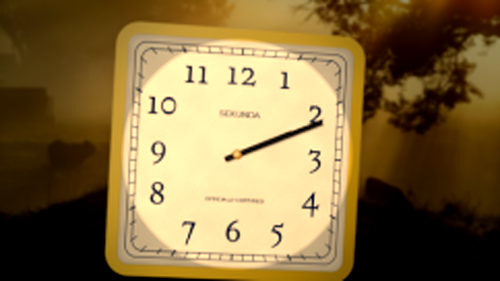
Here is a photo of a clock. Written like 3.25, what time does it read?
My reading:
2.11
